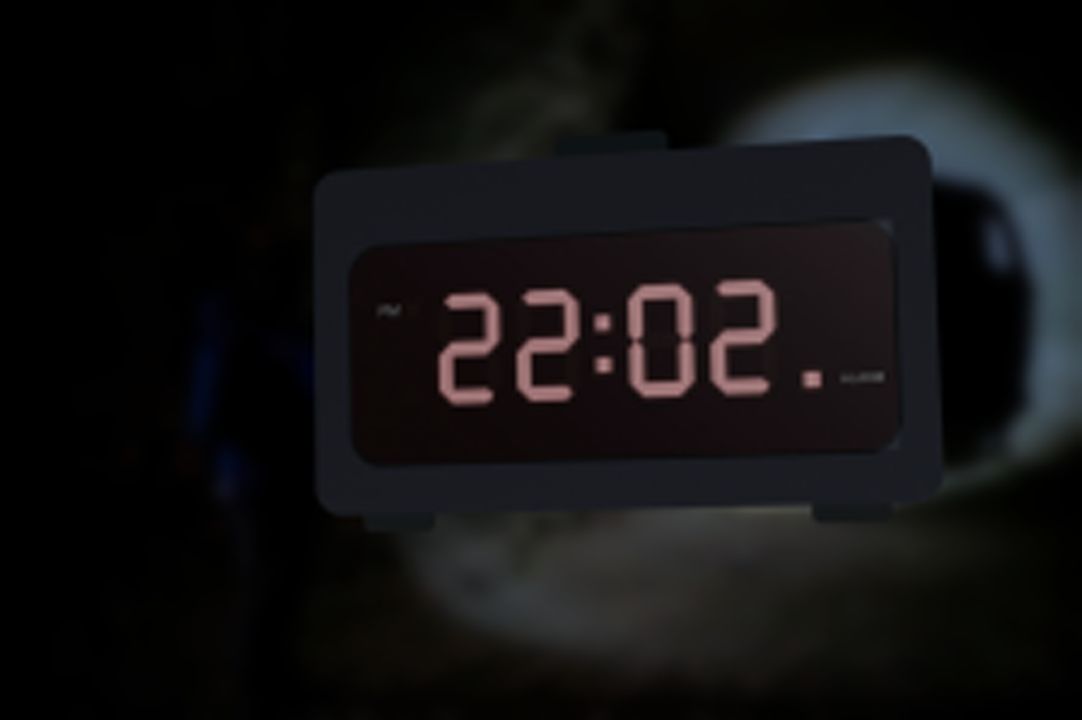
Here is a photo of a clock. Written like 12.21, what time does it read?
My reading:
22.02
